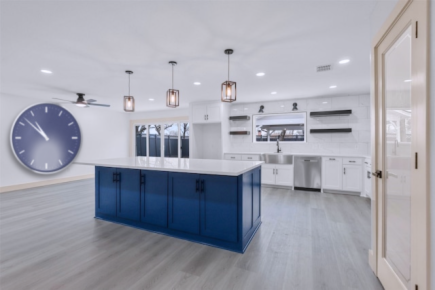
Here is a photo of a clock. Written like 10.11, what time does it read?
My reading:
10.52
